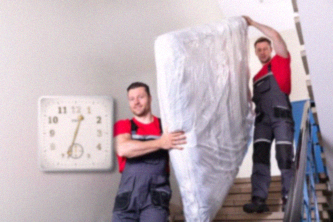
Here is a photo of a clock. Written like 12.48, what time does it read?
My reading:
12.33
